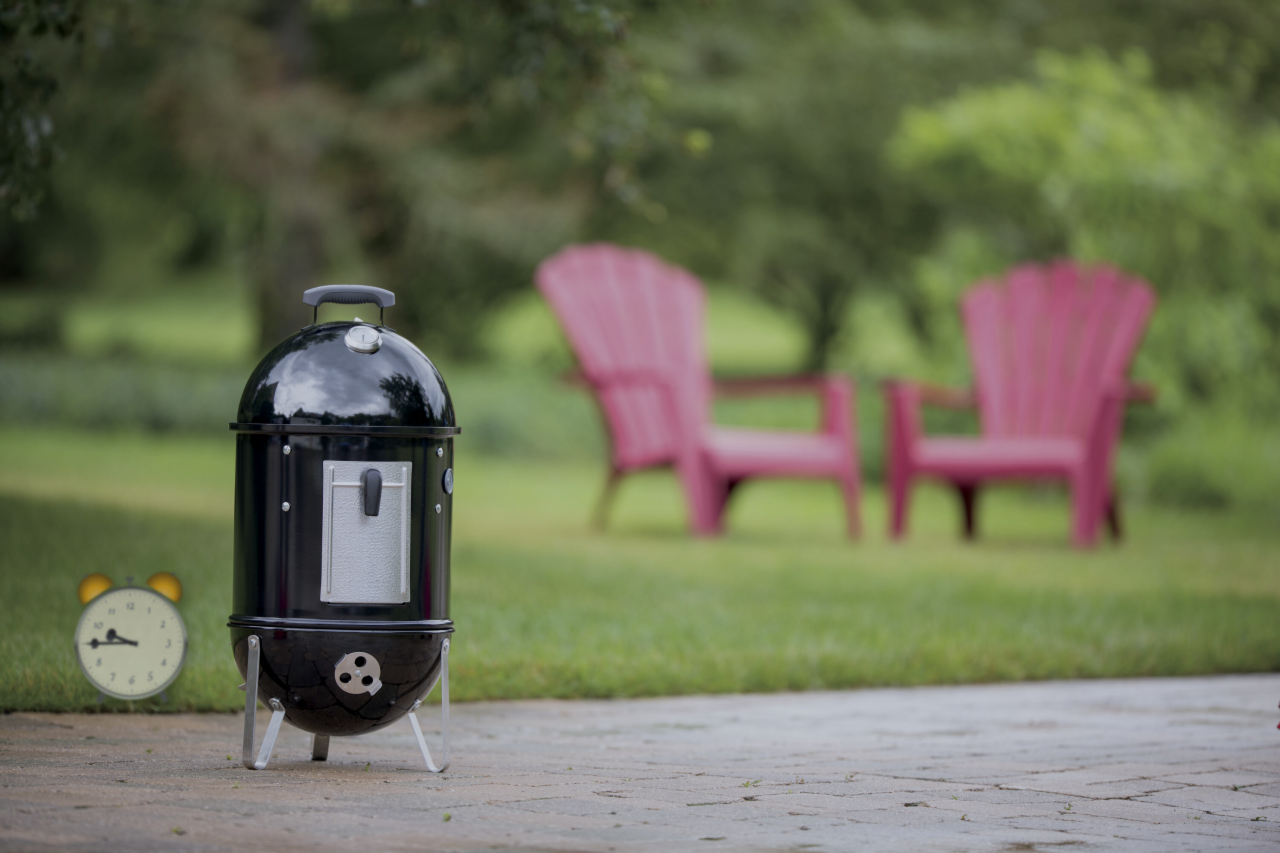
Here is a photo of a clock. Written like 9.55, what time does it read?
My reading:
9.45
